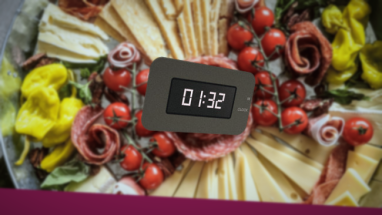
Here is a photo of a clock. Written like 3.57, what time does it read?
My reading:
1.32
